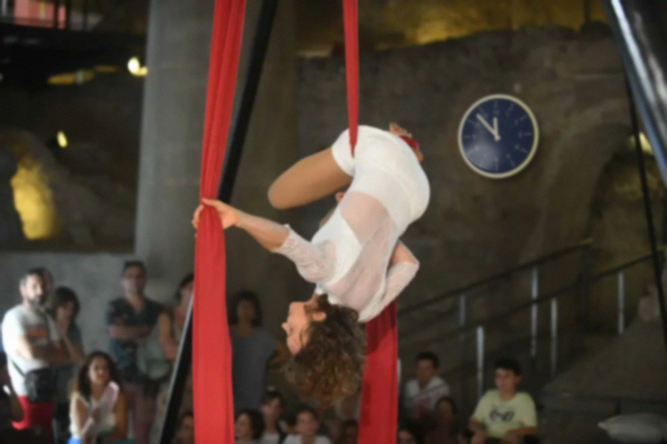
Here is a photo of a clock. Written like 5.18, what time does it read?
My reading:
11.53
